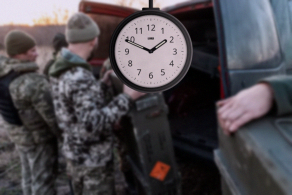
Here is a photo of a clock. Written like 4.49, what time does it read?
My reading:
1.49
